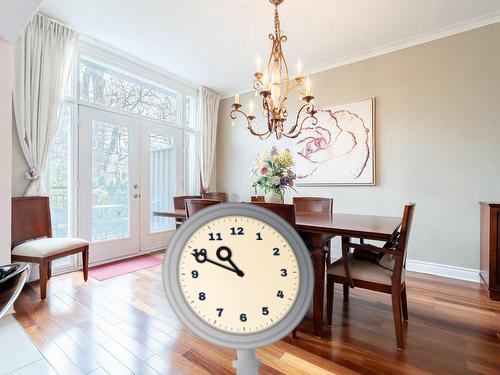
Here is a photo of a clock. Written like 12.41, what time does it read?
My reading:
10.49
